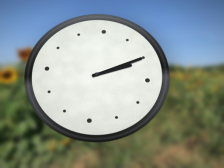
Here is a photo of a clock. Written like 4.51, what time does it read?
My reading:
2.10
